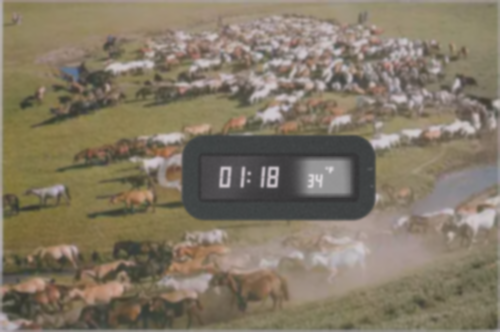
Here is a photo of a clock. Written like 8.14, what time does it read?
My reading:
1.18
